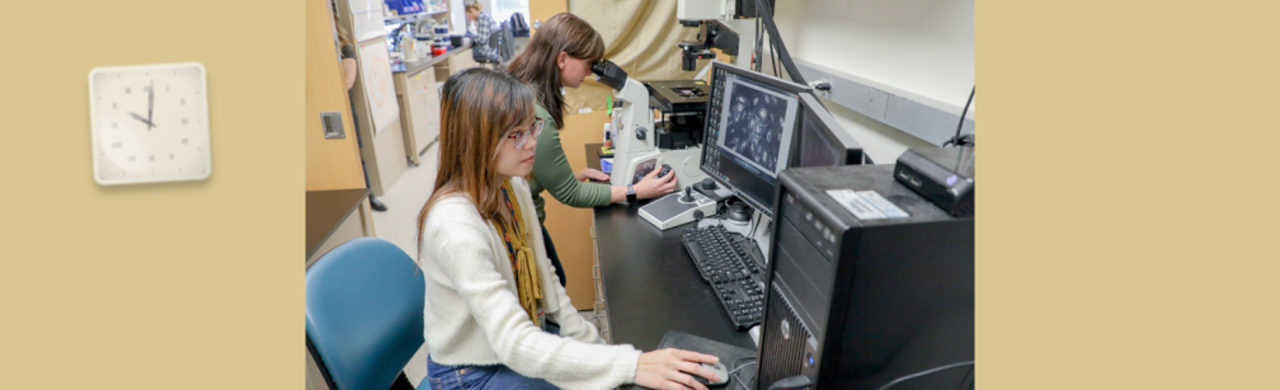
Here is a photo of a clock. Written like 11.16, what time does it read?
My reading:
10.01
